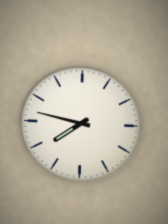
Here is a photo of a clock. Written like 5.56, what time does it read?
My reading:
7.47
